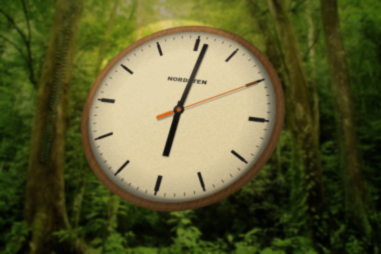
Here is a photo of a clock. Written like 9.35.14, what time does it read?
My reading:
6.01.10
